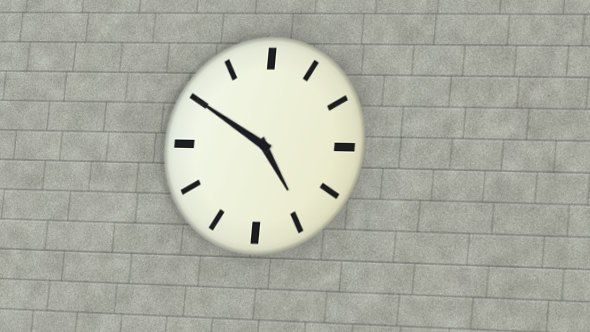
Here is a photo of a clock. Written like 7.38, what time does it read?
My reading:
4.50
